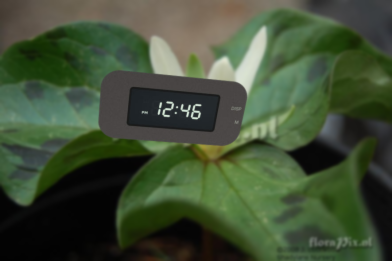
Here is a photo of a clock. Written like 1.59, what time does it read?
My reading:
12.46
